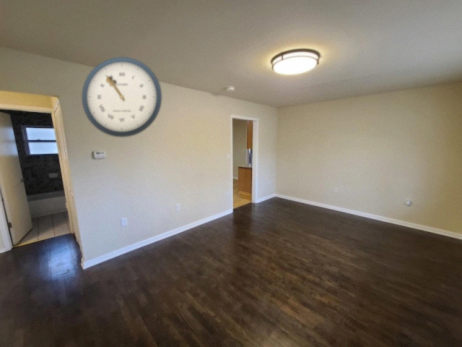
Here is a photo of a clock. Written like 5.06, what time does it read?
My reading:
10.54
